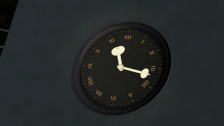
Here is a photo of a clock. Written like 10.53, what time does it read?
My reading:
11.17
